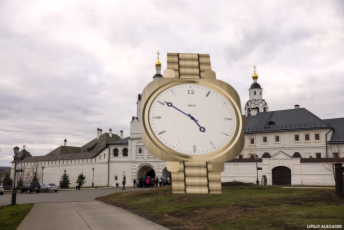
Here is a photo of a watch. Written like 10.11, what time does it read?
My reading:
4.51
